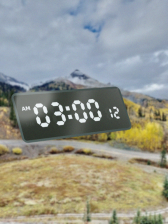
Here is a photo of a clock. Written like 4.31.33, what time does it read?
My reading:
3.00.12
